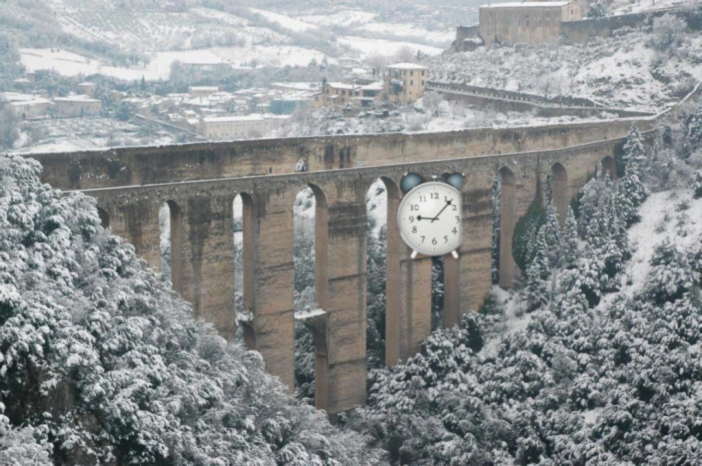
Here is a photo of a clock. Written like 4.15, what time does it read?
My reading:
9.07
